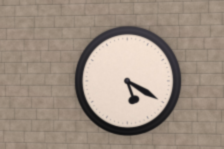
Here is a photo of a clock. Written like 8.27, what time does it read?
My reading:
5.20
